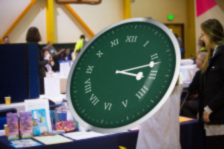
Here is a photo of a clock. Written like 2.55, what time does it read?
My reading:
3.12
